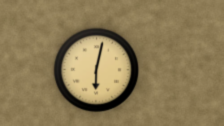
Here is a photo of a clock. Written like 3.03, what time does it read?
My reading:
6.02
